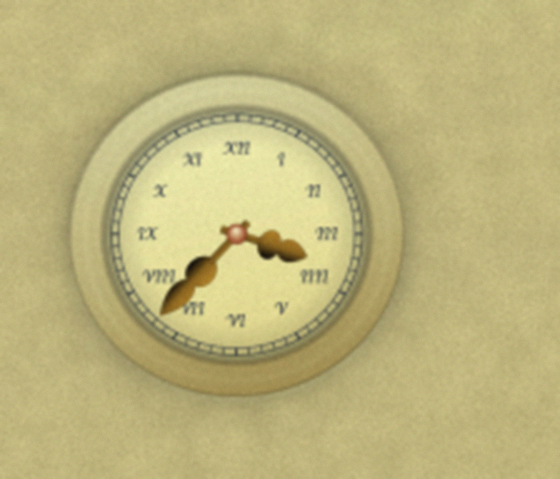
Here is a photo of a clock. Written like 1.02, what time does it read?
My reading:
3.37
